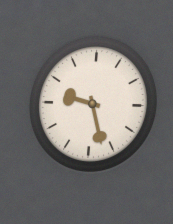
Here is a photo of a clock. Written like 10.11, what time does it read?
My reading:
9.27
